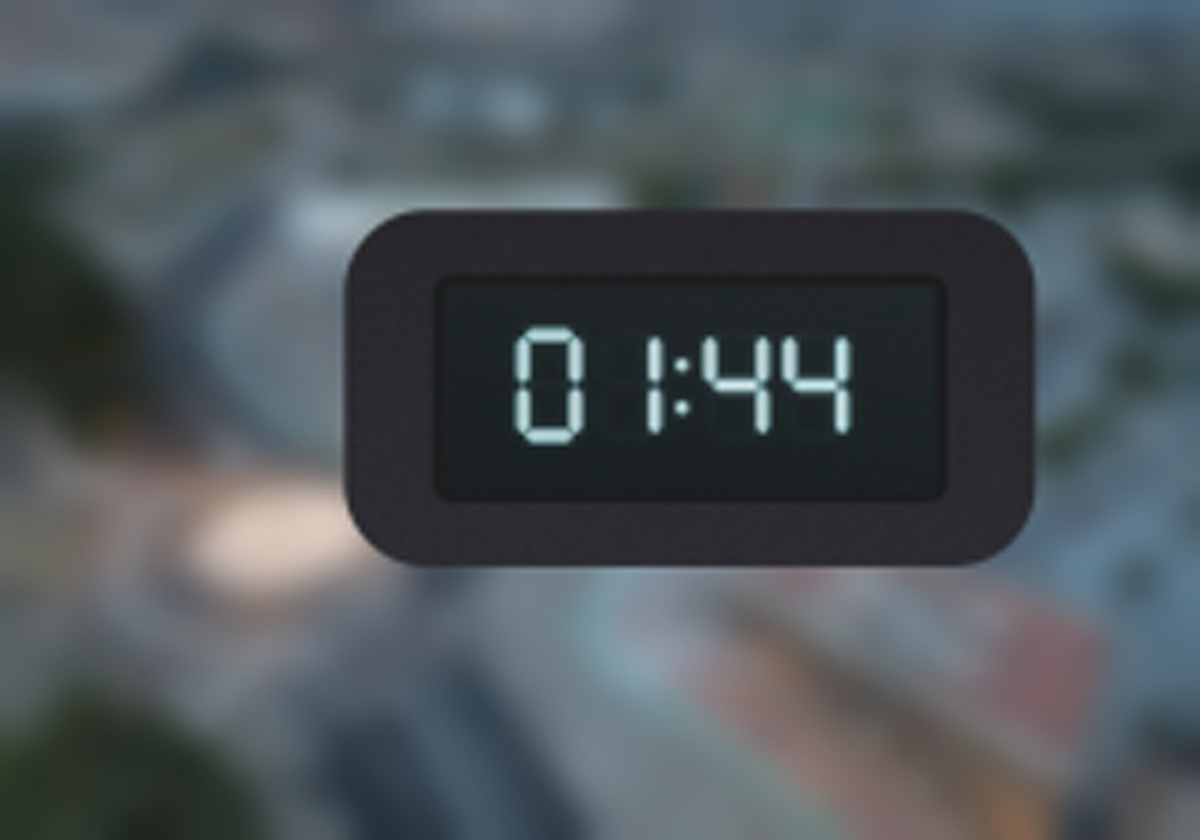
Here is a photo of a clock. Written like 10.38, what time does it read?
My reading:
1.44
